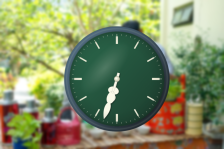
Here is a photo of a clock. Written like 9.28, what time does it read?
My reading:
6.33
